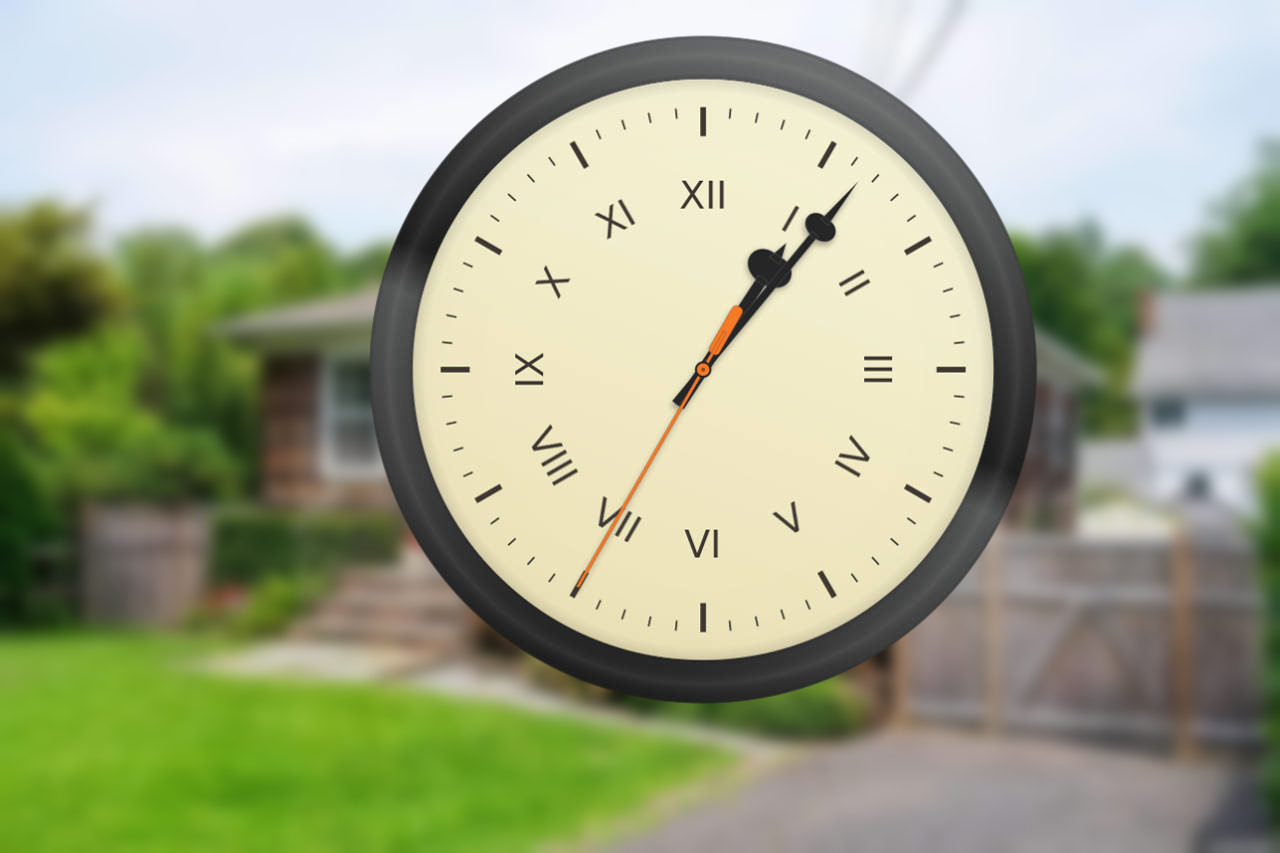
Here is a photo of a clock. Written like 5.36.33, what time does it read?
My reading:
1.06.35
